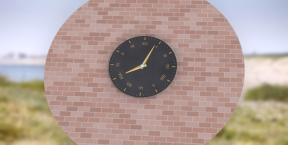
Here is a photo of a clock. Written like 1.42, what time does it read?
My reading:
8.04
